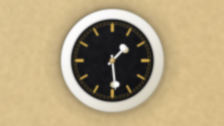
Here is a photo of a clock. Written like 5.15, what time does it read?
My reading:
1.29
